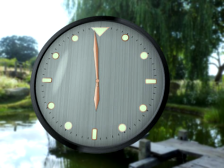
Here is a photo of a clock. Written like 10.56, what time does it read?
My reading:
5.59
